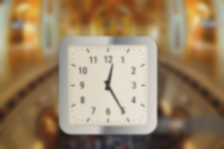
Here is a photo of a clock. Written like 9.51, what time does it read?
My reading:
12.25
